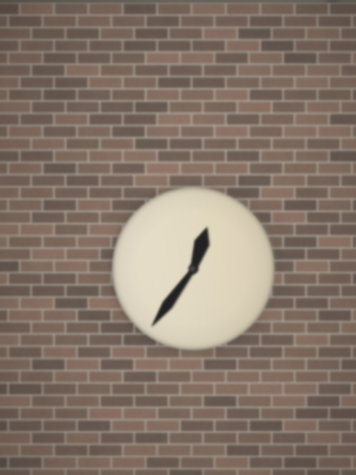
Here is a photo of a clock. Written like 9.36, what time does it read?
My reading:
12.36
